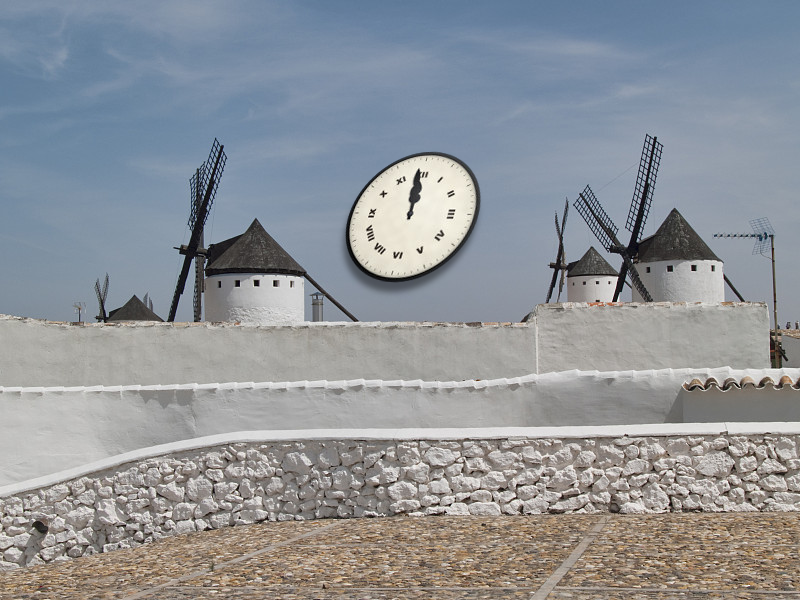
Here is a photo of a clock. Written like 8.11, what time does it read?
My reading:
11.59
